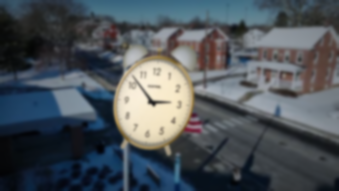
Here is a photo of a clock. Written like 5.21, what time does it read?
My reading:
2.52
